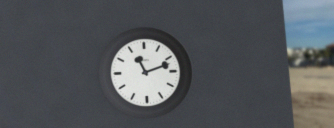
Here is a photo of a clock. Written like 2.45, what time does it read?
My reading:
11.12
